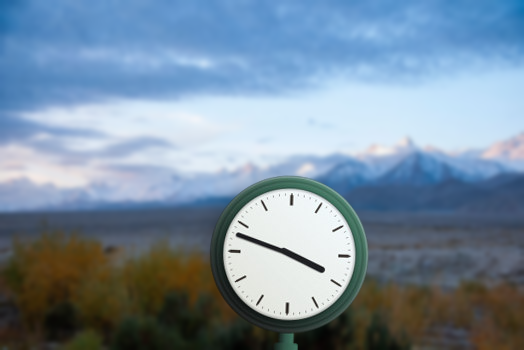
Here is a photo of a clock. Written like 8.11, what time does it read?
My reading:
3.48
